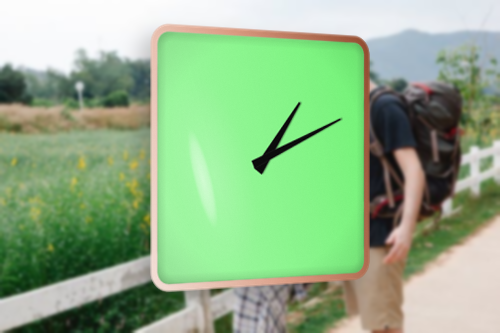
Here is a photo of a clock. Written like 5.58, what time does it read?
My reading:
1.11
